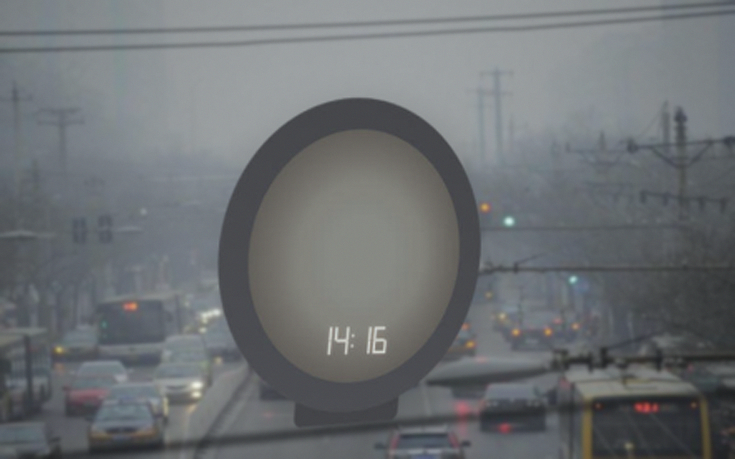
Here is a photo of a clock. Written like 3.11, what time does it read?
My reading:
14.16
